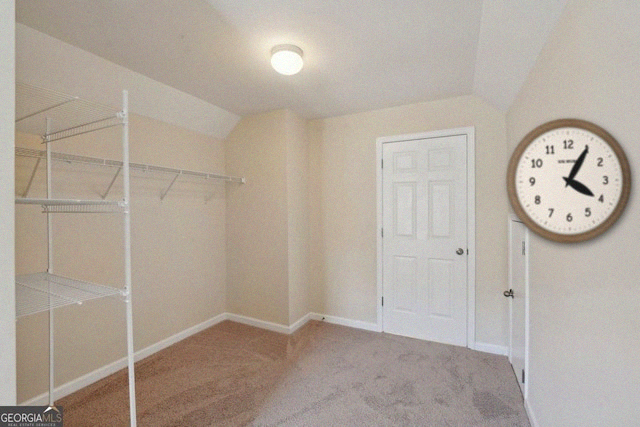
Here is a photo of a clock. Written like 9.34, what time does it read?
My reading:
4.05
